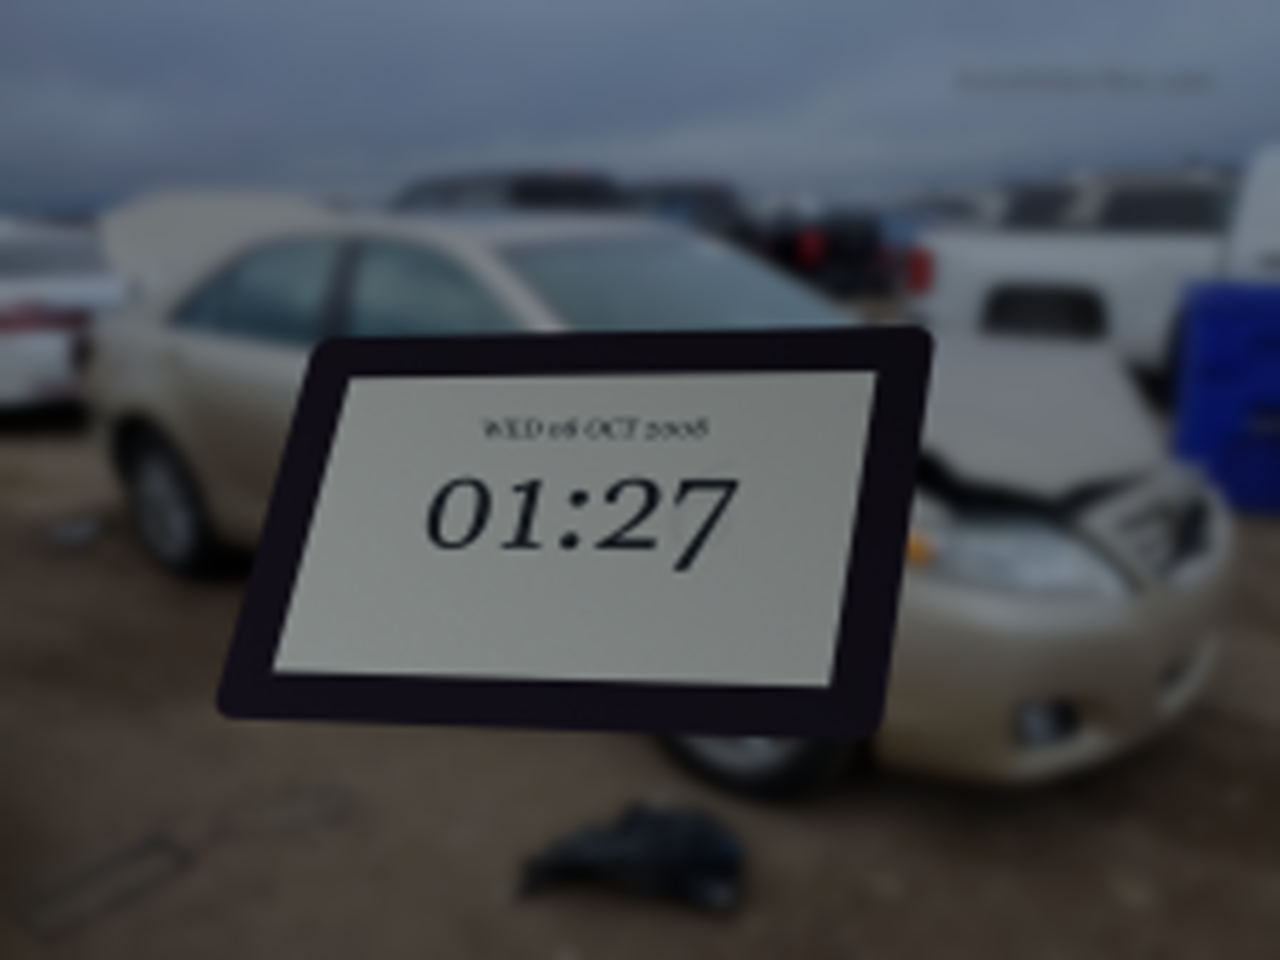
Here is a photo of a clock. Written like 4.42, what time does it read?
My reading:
1.27
